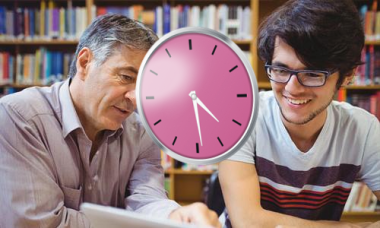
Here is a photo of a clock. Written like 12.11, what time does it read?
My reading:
4.29
